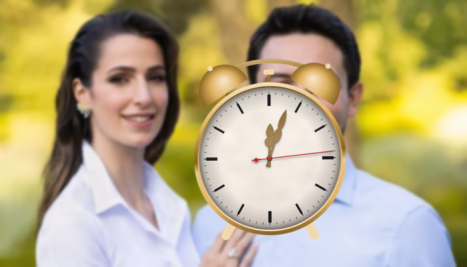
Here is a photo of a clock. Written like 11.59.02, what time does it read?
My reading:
12.03.14
